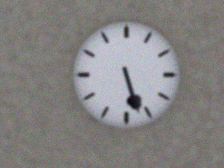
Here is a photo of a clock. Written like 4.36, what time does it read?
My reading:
5.27
